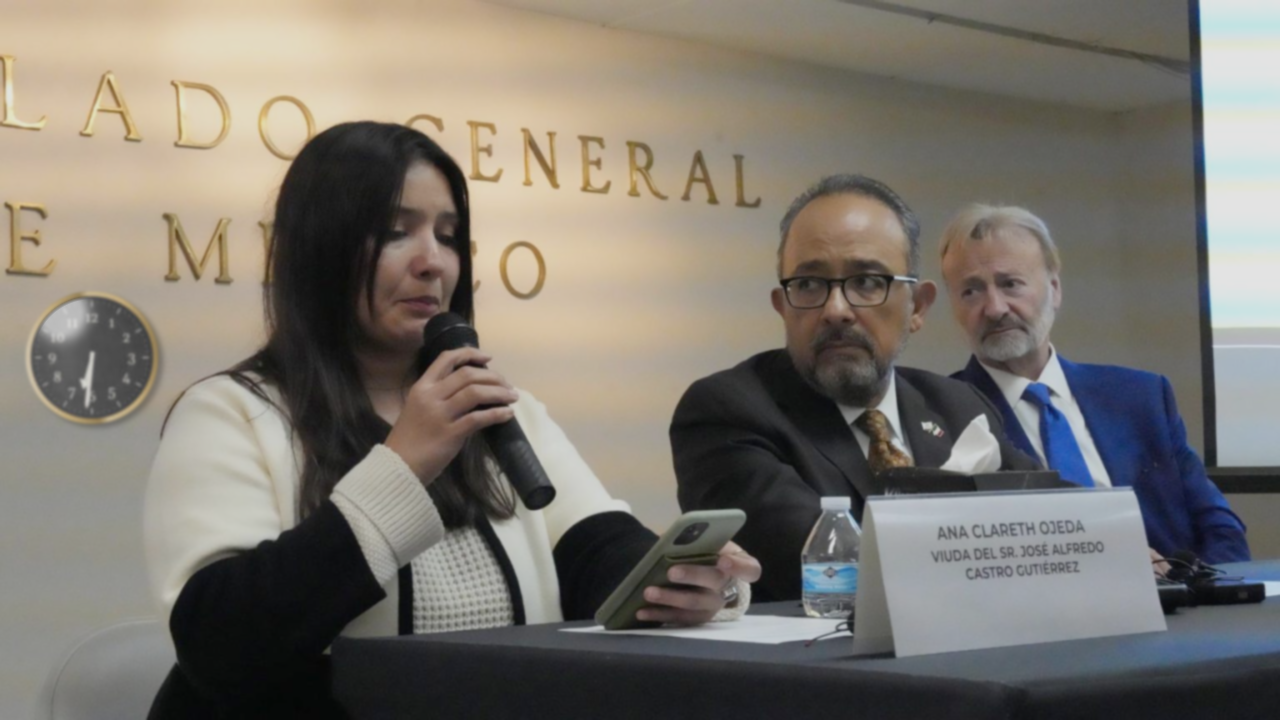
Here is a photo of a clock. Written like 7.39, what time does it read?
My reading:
6.31
